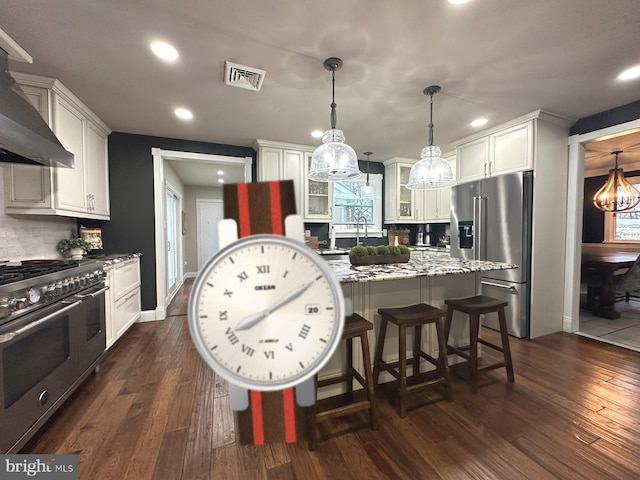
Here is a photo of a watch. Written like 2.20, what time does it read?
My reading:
8.10
